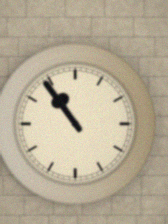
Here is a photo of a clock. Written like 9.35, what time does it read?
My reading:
10.54
